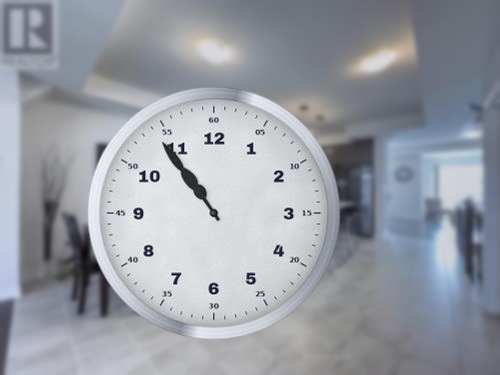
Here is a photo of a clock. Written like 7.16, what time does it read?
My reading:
10.54
